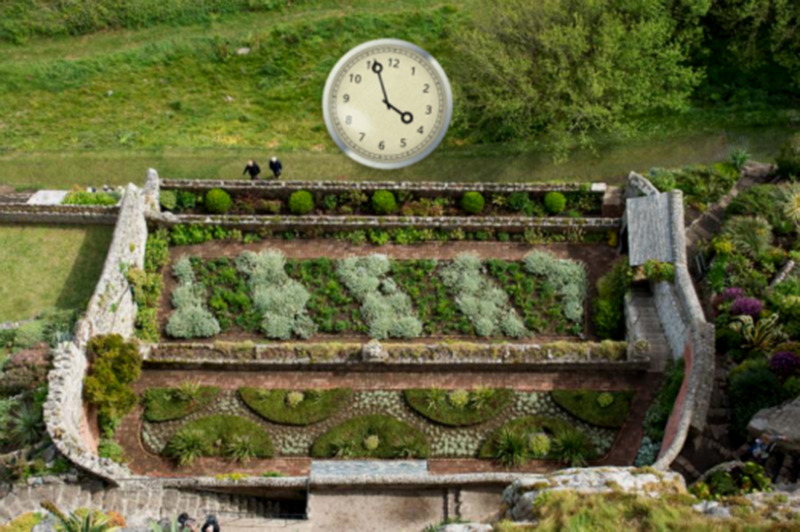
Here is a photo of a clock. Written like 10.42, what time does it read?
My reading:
3.56
